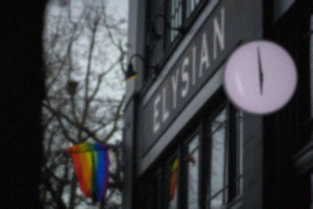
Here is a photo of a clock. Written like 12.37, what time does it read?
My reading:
5.59
